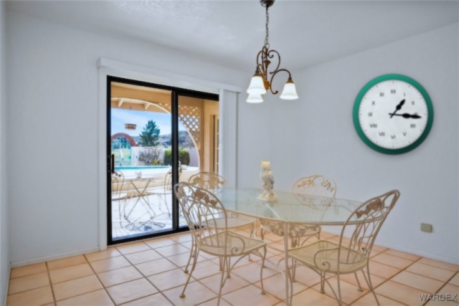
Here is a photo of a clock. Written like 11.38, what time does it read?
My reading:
1.16
